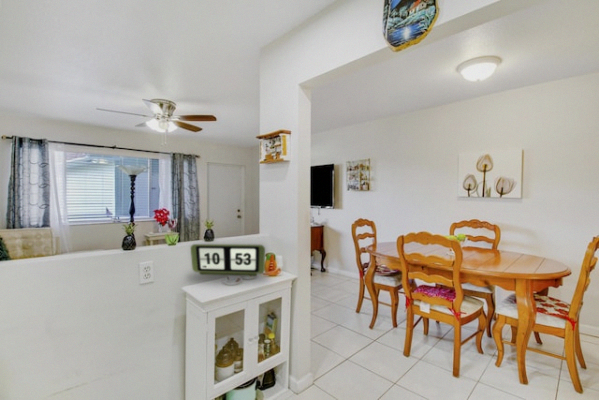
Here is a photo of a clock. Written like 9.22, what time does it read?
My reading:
10.53
